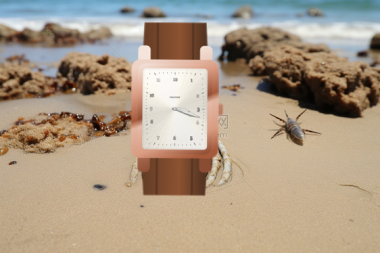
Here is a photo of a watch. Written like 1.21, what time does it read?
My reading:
3.18
